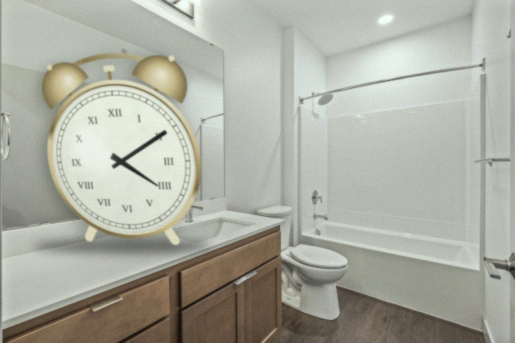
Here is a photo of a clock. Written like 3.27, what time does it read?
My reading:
4.10
